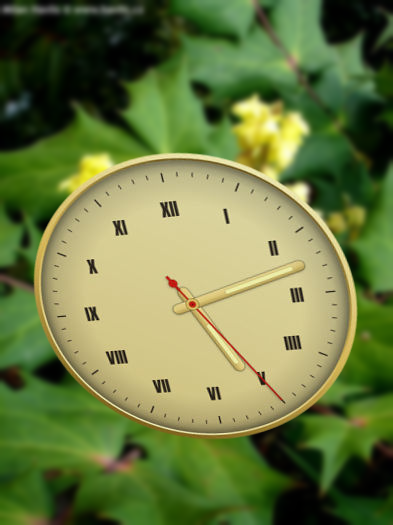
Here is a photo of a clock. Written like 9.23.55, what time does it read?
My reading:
5.12.25
